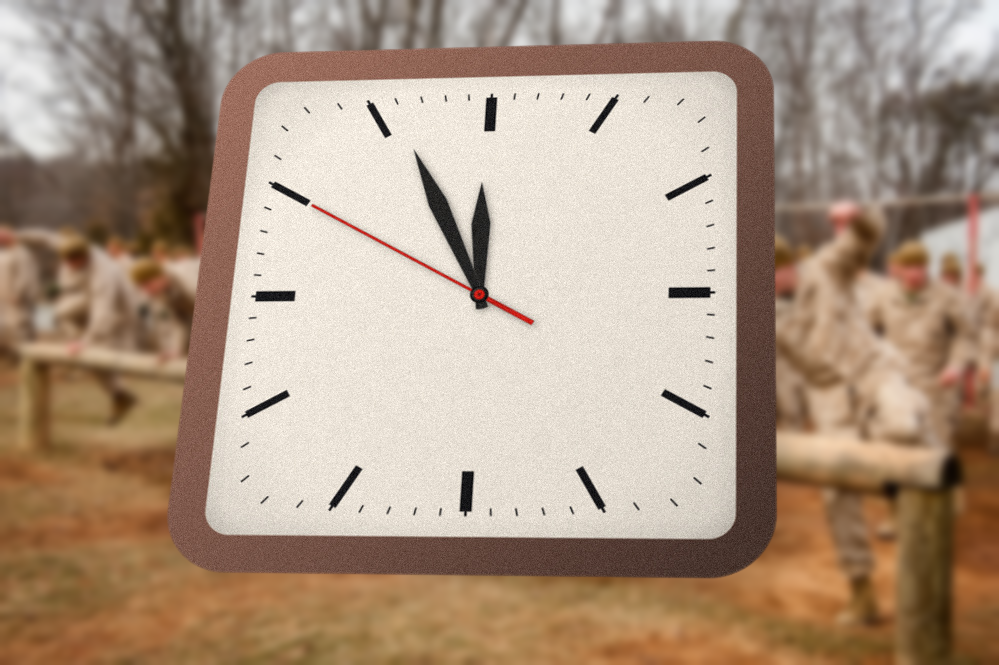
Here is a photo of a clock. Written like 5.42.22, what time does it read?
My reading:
11.55.50
